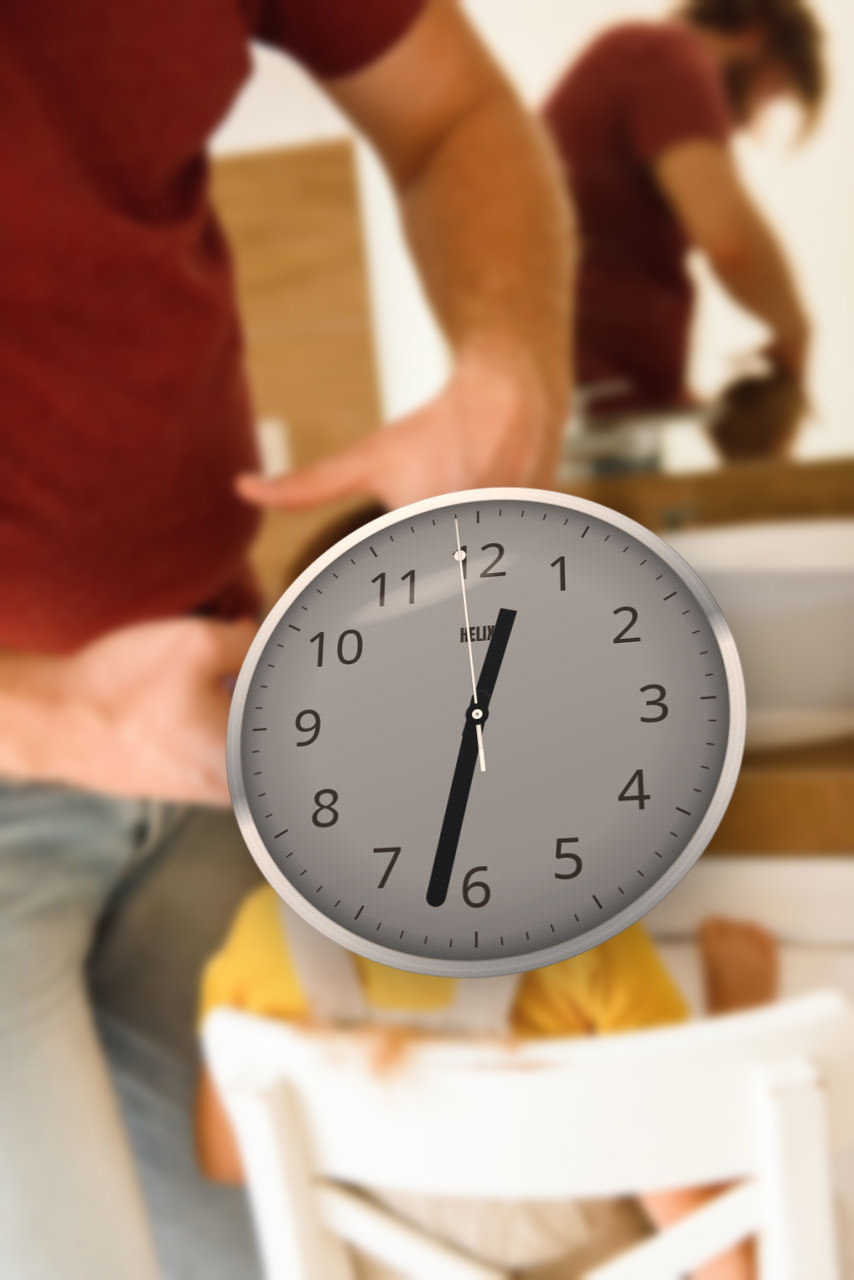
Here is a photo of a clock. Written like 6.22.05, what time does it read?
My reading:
12.31.59
